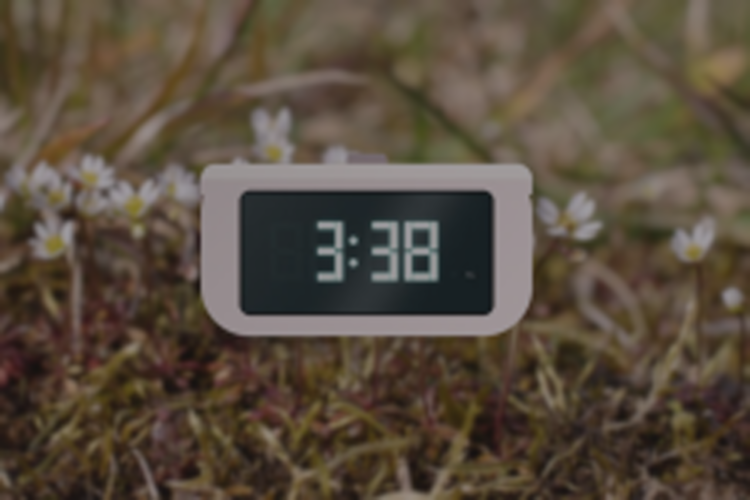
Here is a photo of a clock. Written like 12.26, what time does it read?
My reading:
3.38
